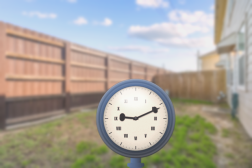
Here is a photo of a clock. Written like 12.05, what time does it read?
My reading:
9.11
